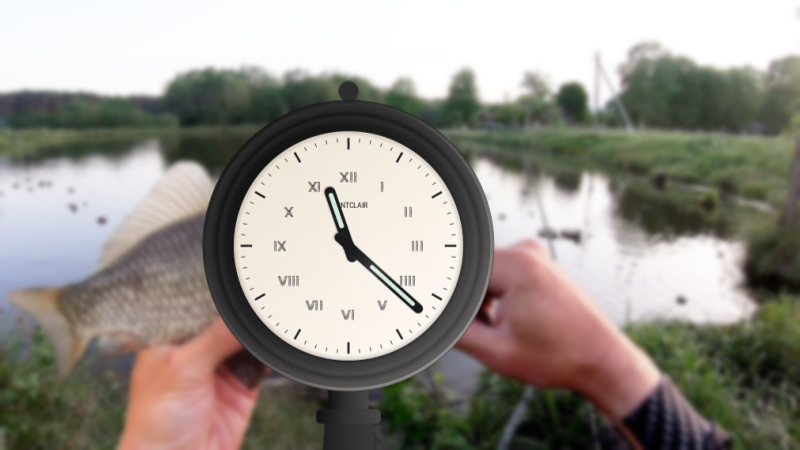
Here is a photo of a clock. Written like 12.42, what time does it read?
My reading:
11.22
